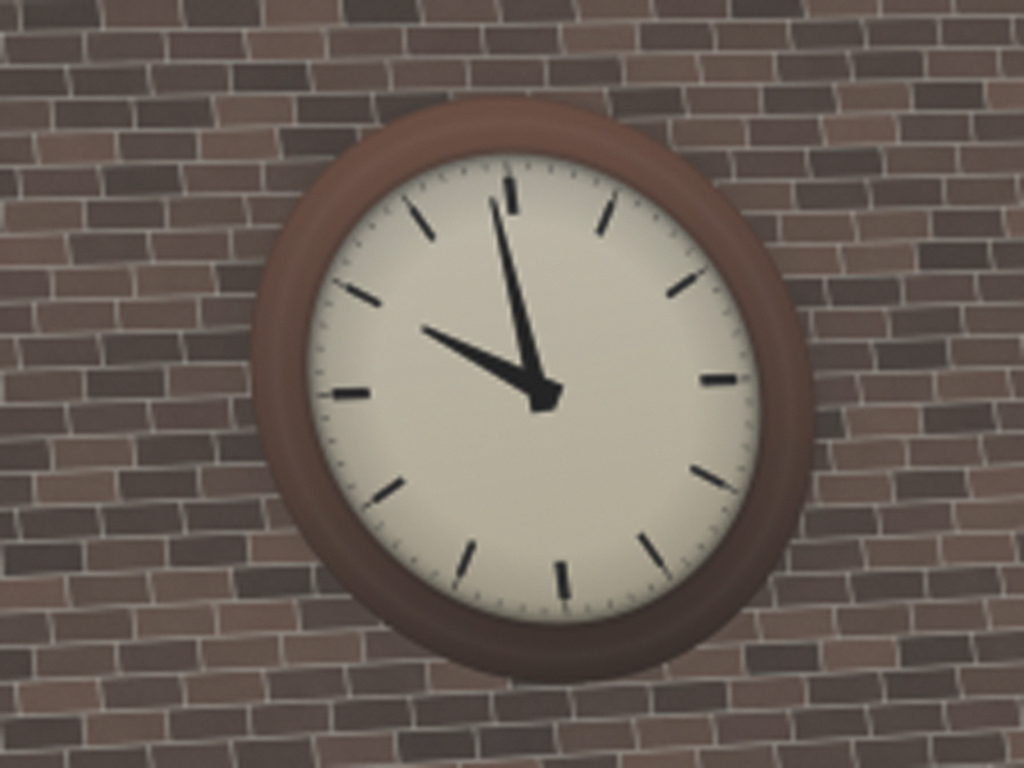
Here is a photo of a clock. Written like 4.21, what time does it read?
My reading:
9.59
